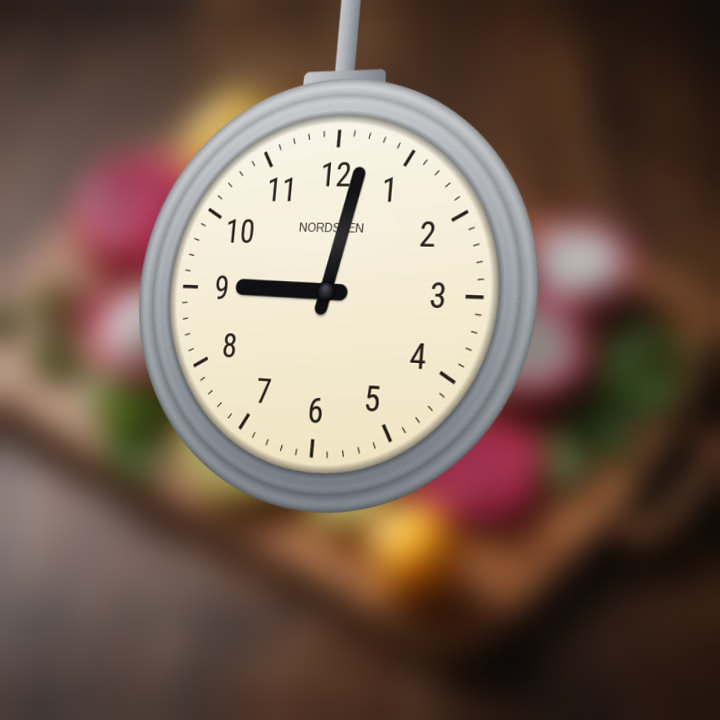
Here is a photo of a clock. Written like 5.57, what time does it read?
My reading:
9.02
